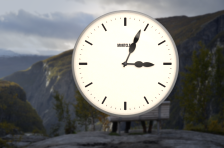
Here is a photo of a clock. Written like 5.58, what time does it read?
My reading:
3.04
